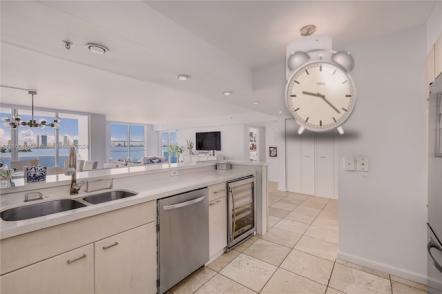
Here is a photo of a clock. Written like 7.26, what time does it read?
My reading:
9.22
